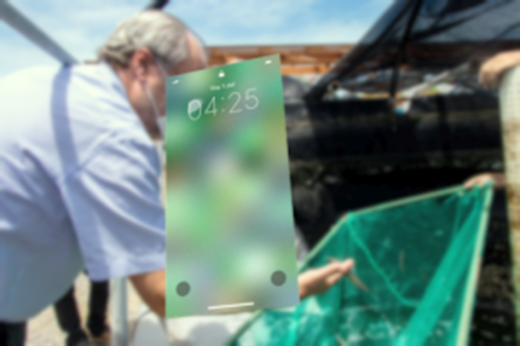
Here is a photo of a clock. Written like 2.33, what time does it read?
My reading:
4.25
